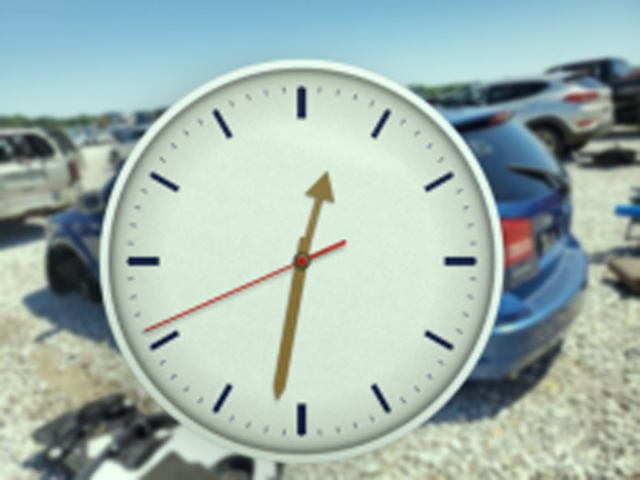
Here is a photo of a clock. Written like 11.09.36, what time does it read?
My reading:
12.31.41
